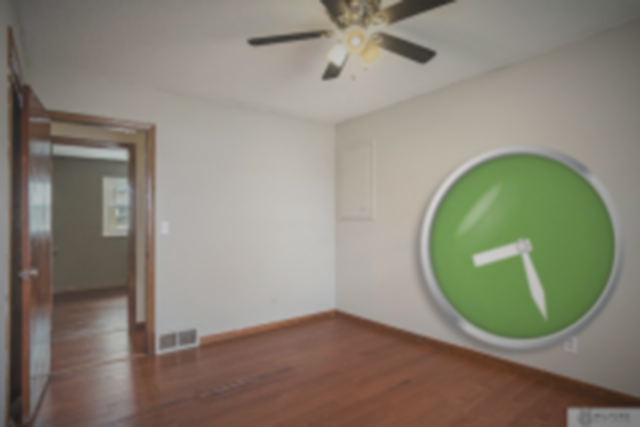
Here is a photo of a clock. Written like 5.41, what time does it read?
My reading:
8.27
